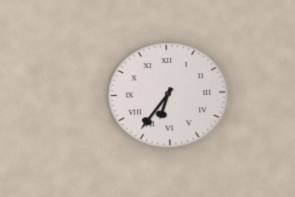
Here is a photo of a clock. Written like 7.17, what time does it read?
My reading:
6.36
